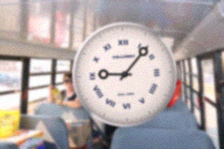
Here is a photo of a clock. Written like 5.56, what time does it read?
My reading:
9.07
